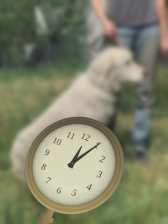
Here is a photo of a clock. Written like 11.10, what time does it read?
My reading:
12.05
